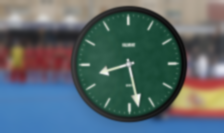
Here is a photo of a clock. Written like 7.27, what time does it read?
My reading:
8.28
